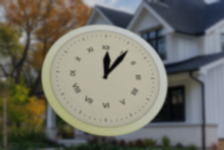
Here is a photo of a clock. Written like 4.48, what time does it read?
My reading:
12.06
